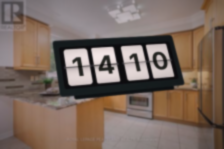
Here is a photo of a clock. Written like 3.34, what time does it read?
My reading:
14.10
